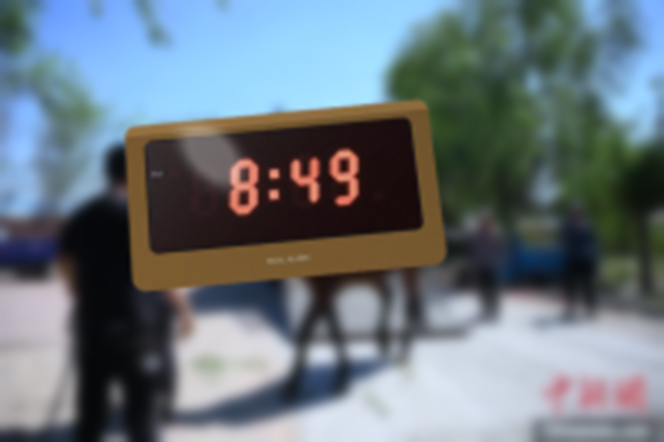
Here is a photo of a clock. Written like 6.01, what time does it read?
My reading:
8.49
